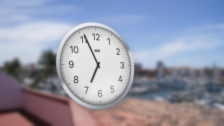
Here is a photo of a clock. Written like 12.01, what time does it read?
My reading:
6.56
